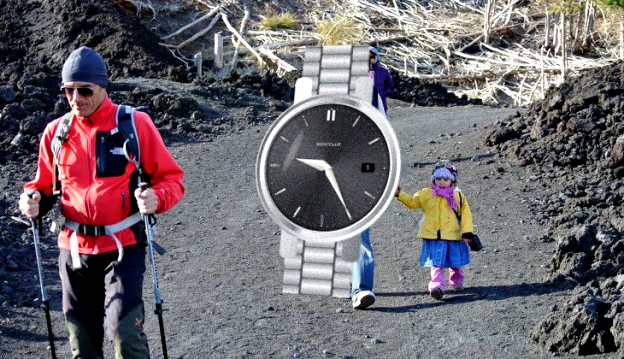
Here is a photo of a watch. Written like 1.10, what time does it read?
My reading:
9.25
